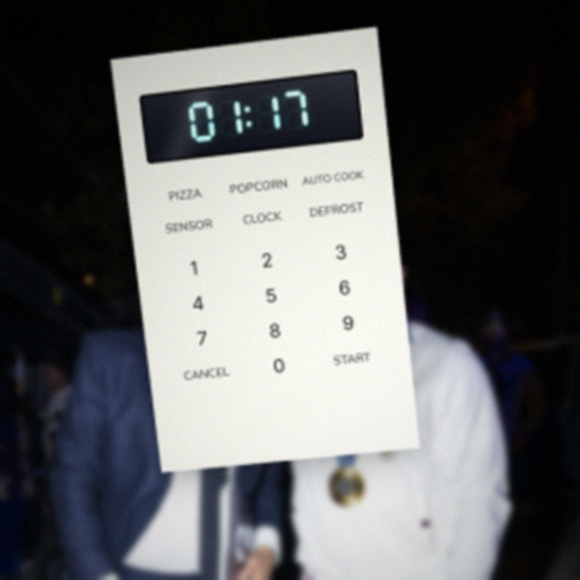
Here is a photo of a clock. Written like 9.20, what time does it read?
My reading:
1.17
